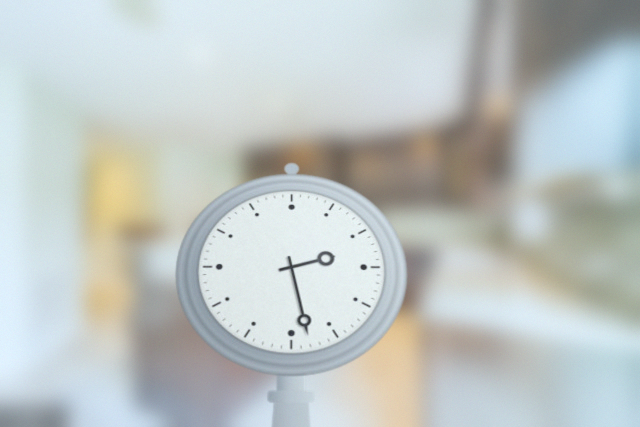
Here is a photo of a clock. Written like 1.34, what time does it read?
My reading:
2.28
